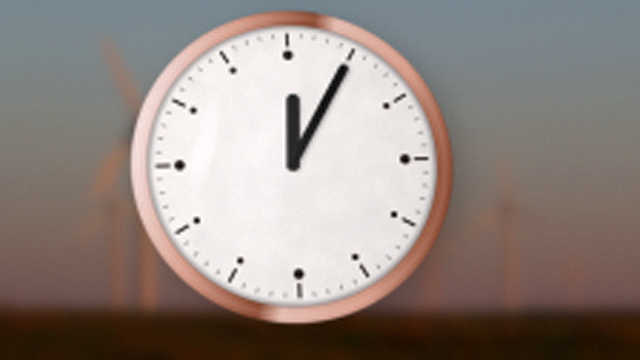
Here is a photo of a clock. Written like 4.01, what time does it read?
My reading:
12.05
